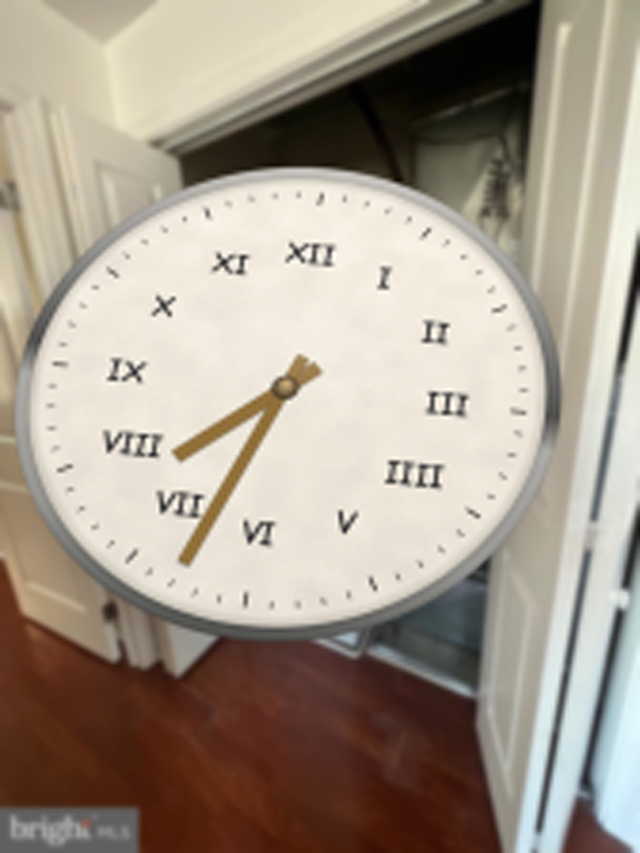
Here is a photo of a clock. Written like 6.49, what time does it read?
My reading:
7.33
